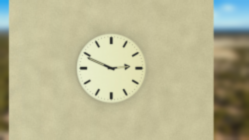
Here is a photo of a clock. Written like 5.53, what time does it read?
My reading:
2.49
